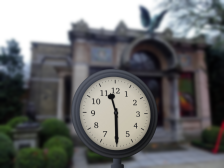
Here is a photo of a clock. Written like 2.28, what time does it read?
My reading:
11.30
